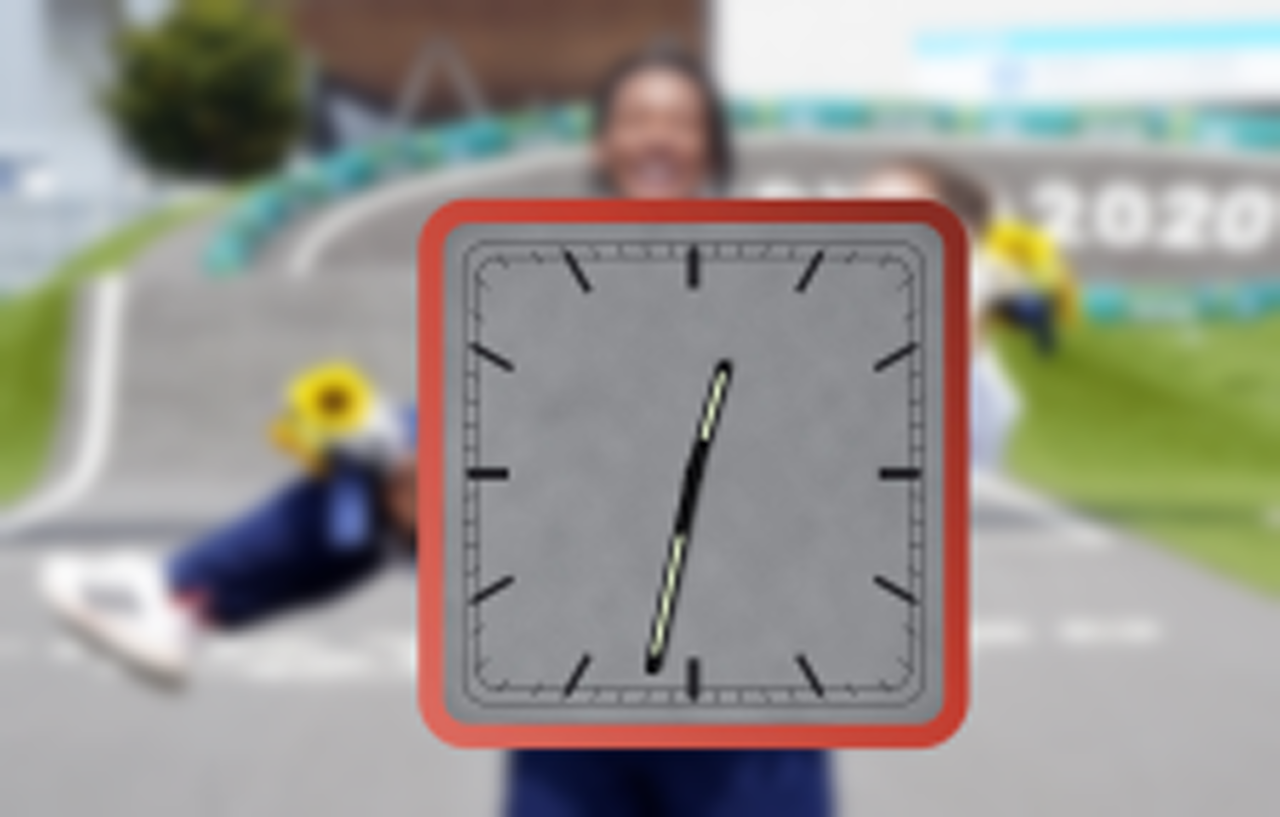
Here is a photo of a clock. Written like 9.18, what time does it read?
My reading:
12.32
